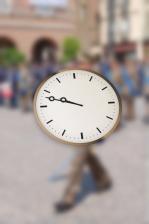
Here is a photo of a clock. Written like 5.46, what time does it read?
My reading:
9.48
